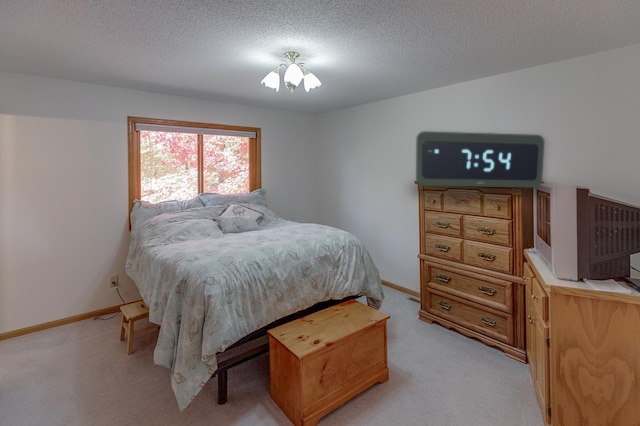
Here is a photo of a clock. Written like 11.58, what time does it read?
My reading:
7.54
